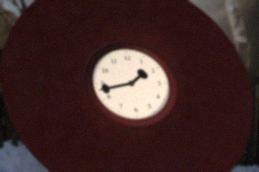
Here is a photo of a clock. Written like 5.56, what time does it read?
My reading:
1.43
